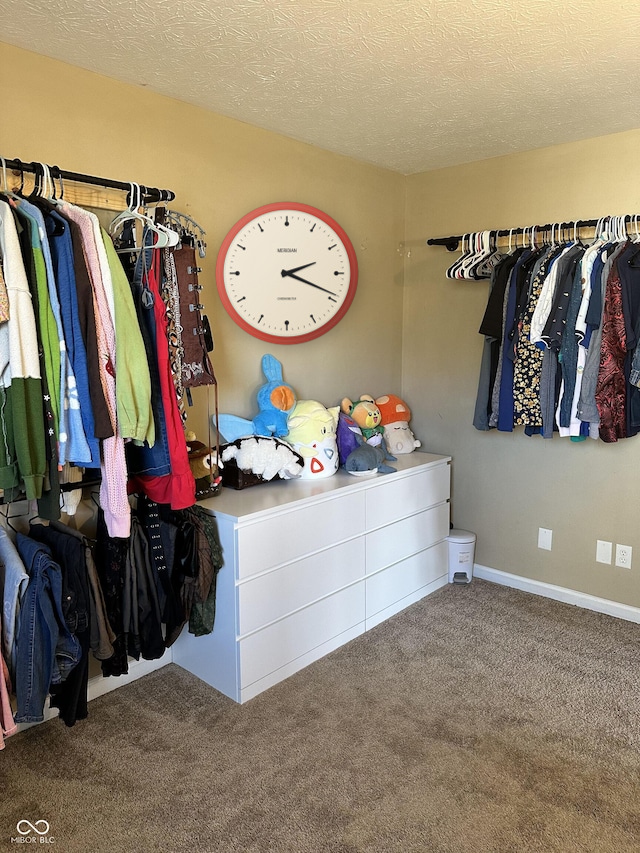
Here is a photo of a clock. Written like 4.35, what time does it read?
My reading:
2.19
